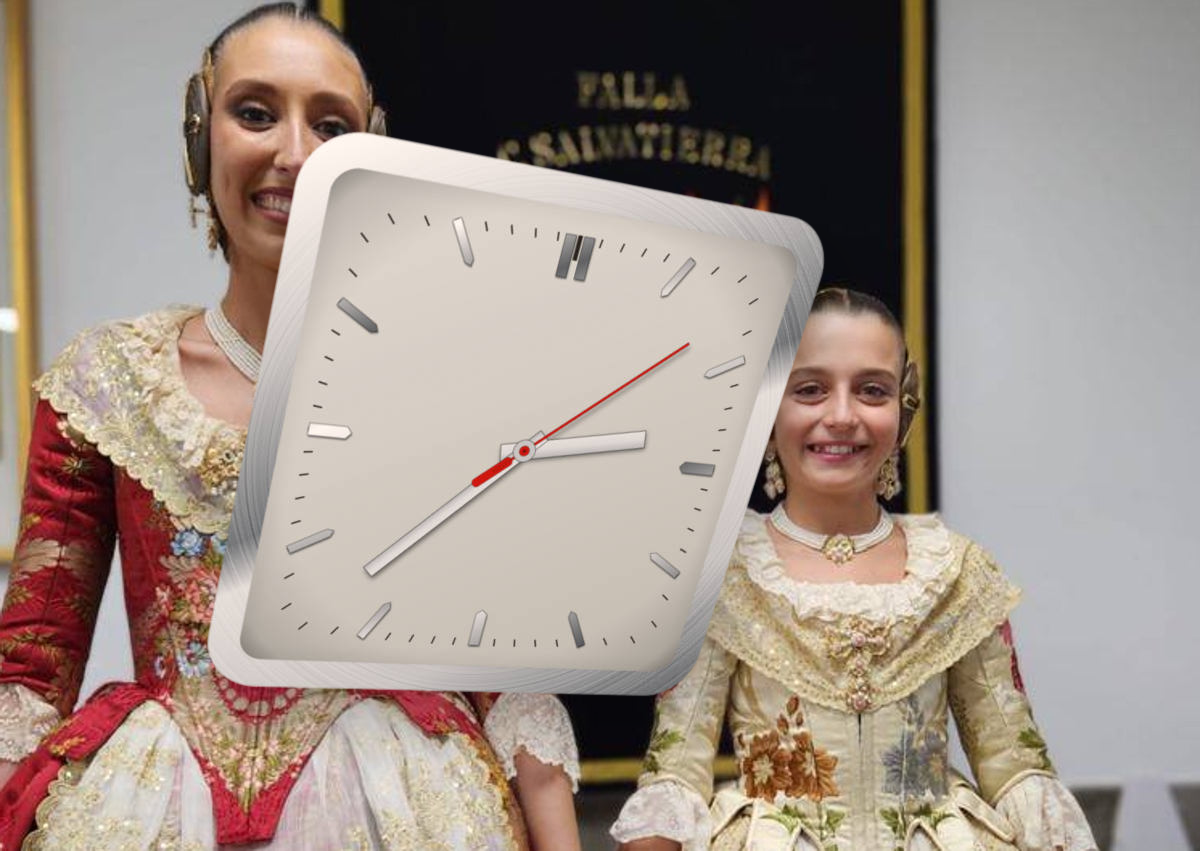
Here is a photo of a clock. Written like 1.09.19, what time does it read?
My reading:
2.37.08
